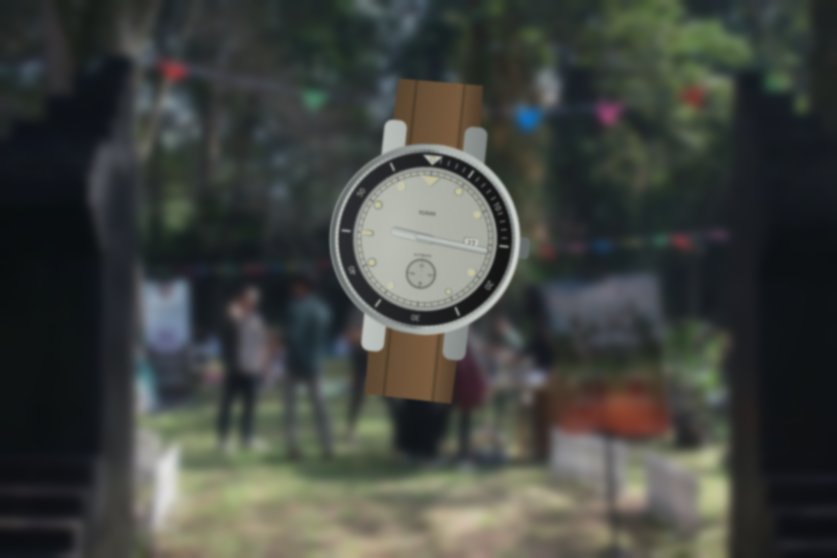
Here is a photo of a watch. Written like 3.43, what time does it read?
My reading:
9.16
